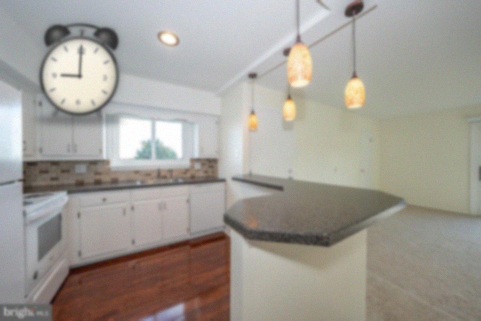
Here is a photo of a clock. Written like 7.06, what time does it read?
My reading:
9.00
